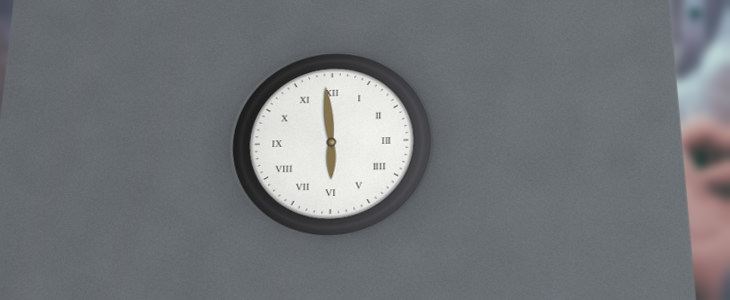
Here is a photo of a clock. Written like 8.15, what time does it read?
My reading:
5.59
